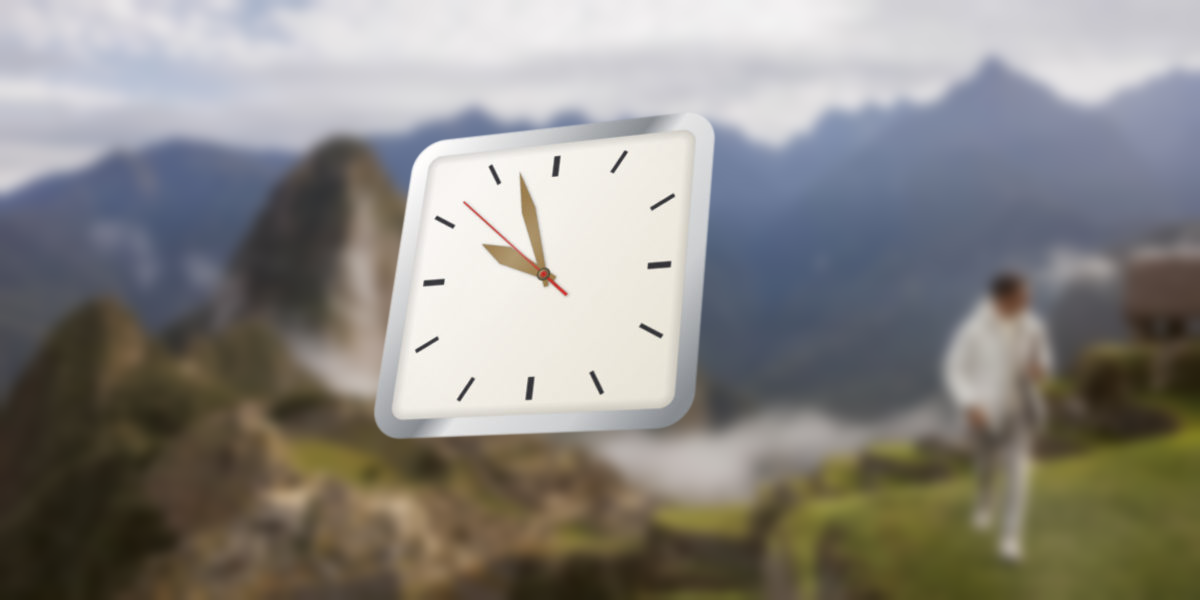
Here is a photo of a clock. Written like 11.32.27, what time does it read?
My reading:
9.56.52
